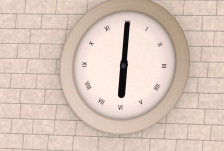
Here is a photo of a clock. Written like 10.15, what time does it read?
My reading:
6.00
